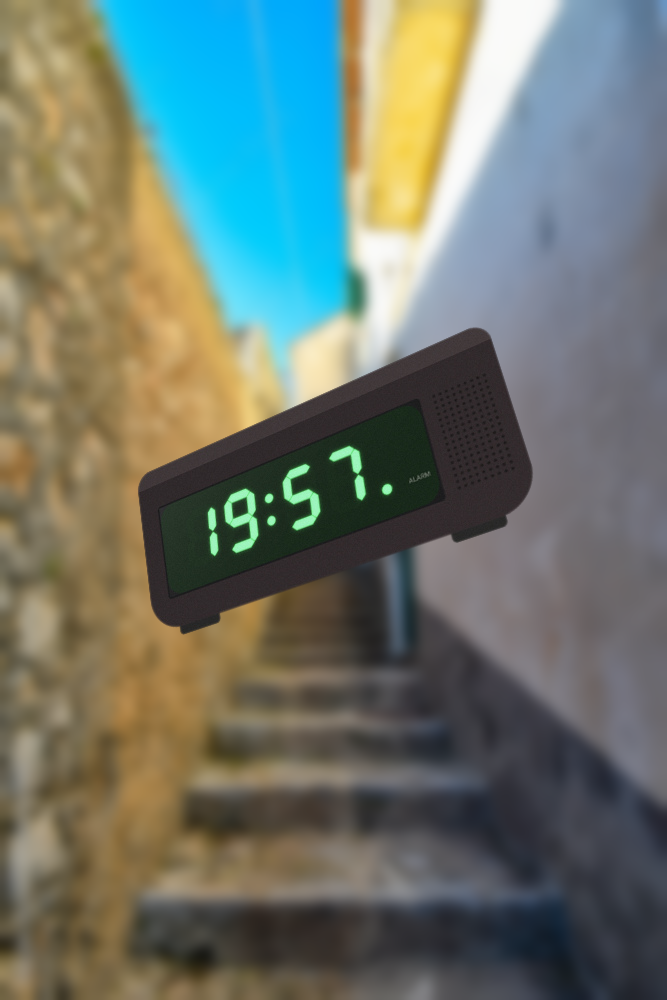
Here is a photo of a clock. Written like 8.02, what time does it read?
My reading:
19.57
